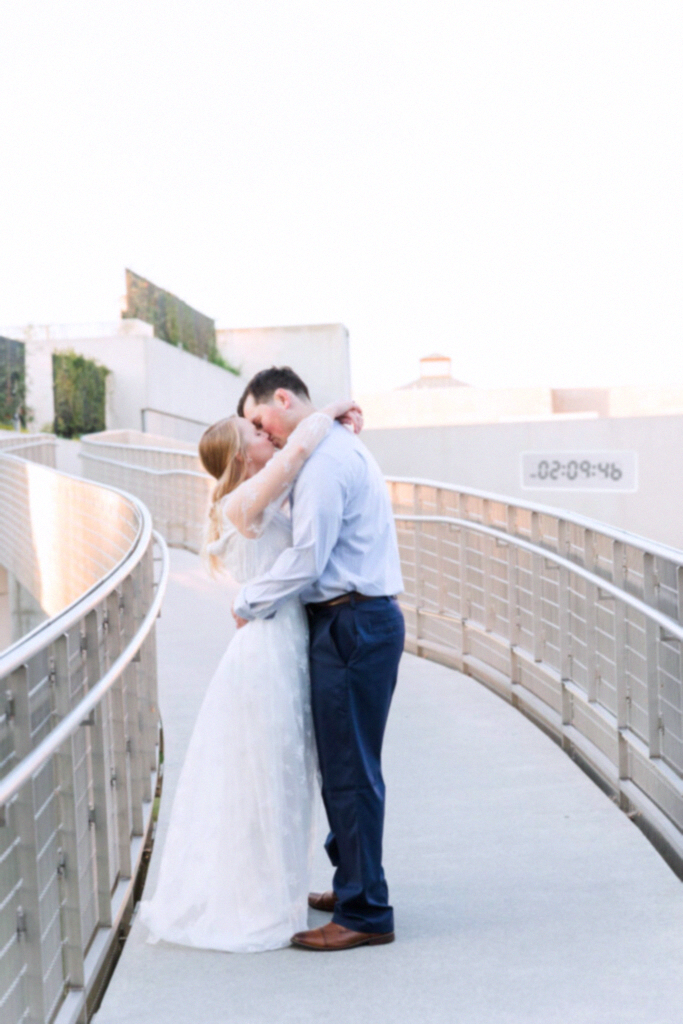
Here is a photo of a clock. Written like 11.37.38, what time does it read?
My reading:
2.09.46
